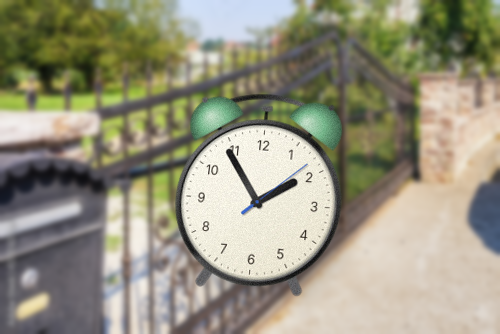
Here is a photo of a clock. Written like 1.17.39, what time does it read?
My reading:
1.54.08
